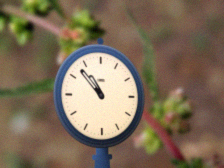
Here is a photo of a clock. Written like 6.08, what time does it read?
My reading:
10.53
